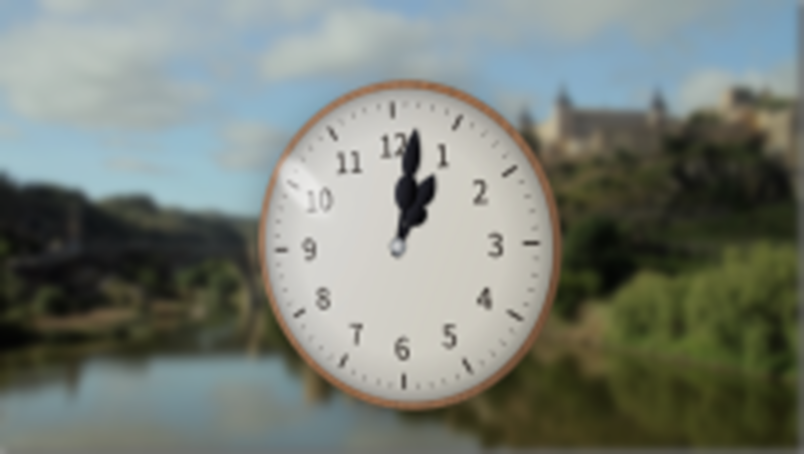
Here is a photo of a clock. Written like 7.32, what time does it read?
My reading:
1.02
